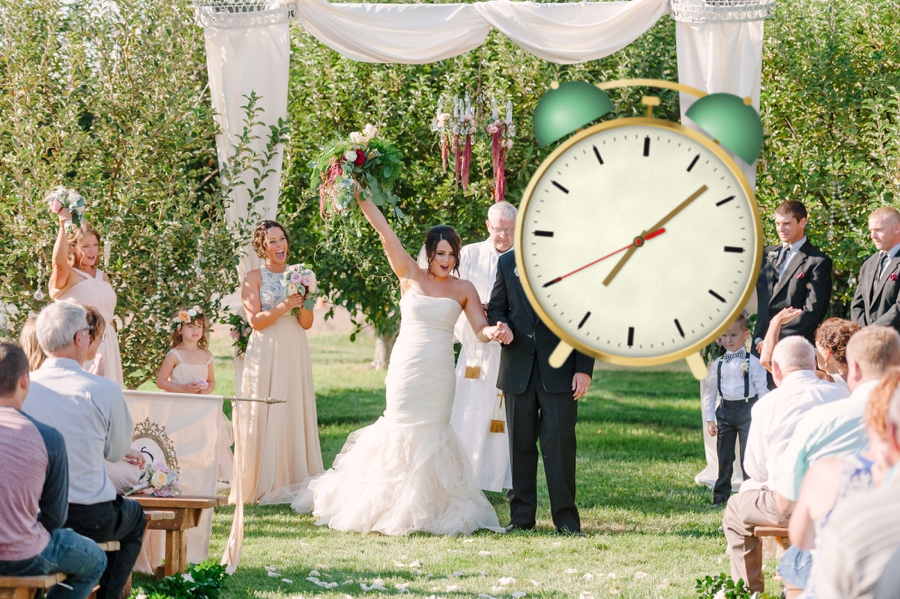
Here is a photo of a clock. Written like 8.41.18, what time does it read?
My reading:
7.07.40
